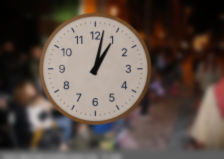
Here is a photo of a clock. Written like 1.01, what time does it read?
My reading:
1.02
